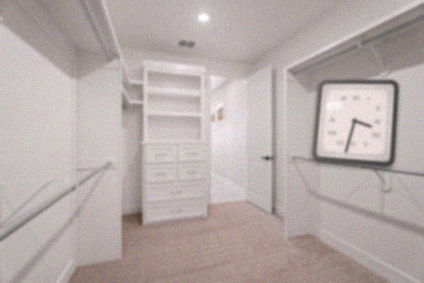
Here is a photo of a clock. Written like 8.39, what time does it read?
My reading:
3.32
